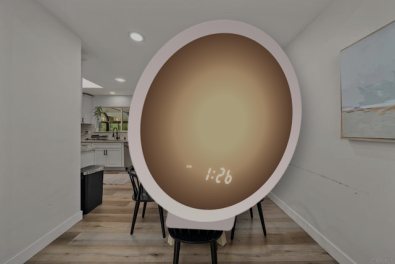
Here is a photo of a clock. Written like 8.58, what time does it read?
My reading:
1.26
